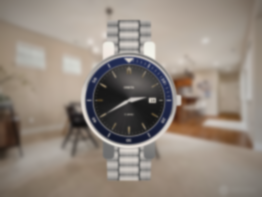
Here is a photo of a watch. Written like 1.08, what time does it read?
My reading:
2.40
